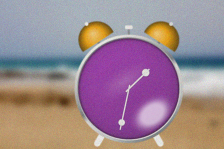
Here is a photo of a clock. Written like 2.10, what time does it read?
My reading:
1.32
